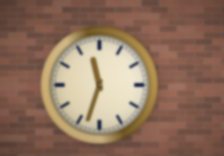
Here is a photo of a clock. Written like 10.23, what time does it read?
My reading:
11.33
